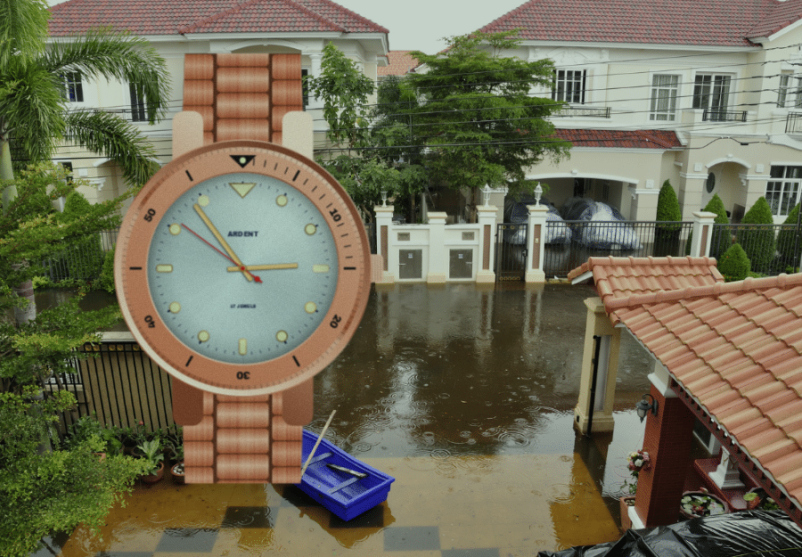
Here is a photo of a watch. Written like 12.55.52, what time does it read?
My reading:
2.53.51
